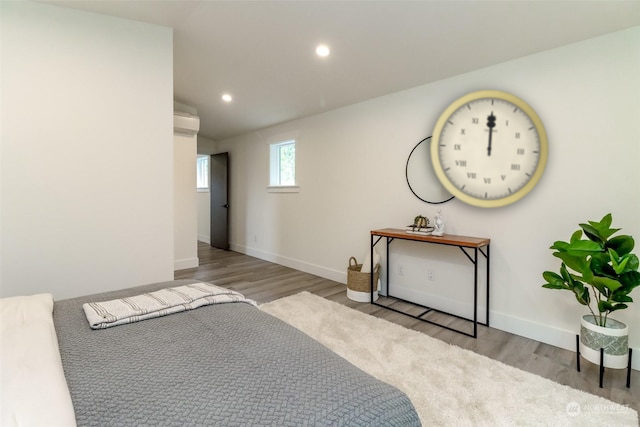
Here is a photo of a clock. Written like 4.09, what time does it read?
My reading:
12.00
